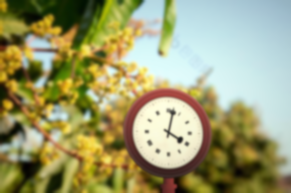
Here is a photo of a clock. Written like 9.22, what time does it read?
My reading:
4.02
